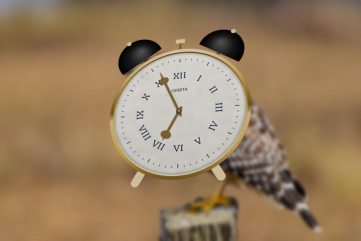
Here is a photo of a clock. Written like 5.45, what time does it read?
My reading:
6.56
